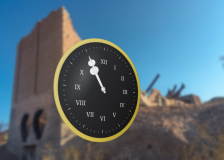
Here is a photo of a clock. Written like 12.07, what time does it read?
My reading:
10.55
